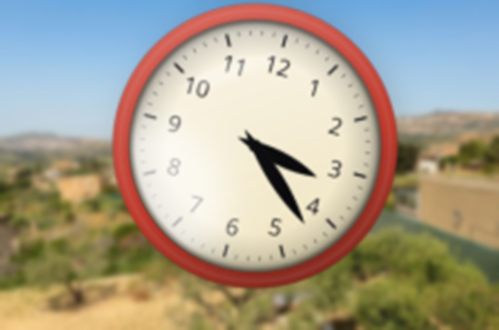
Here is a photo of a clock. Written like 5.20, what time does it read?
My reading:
3.22
